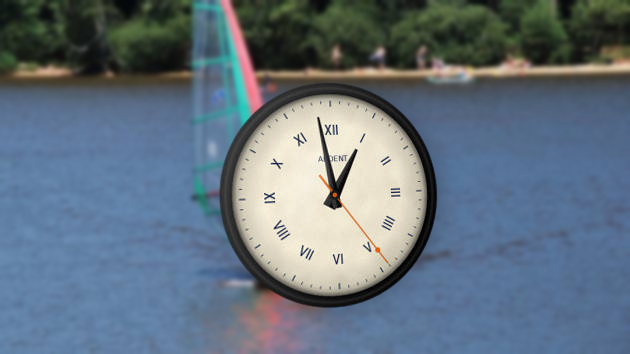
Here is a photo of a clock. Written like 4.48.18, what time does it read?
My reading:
12.58.24
